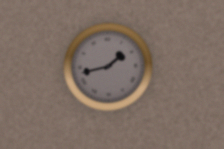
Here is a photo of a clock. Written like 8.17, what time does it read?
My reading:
1.43
